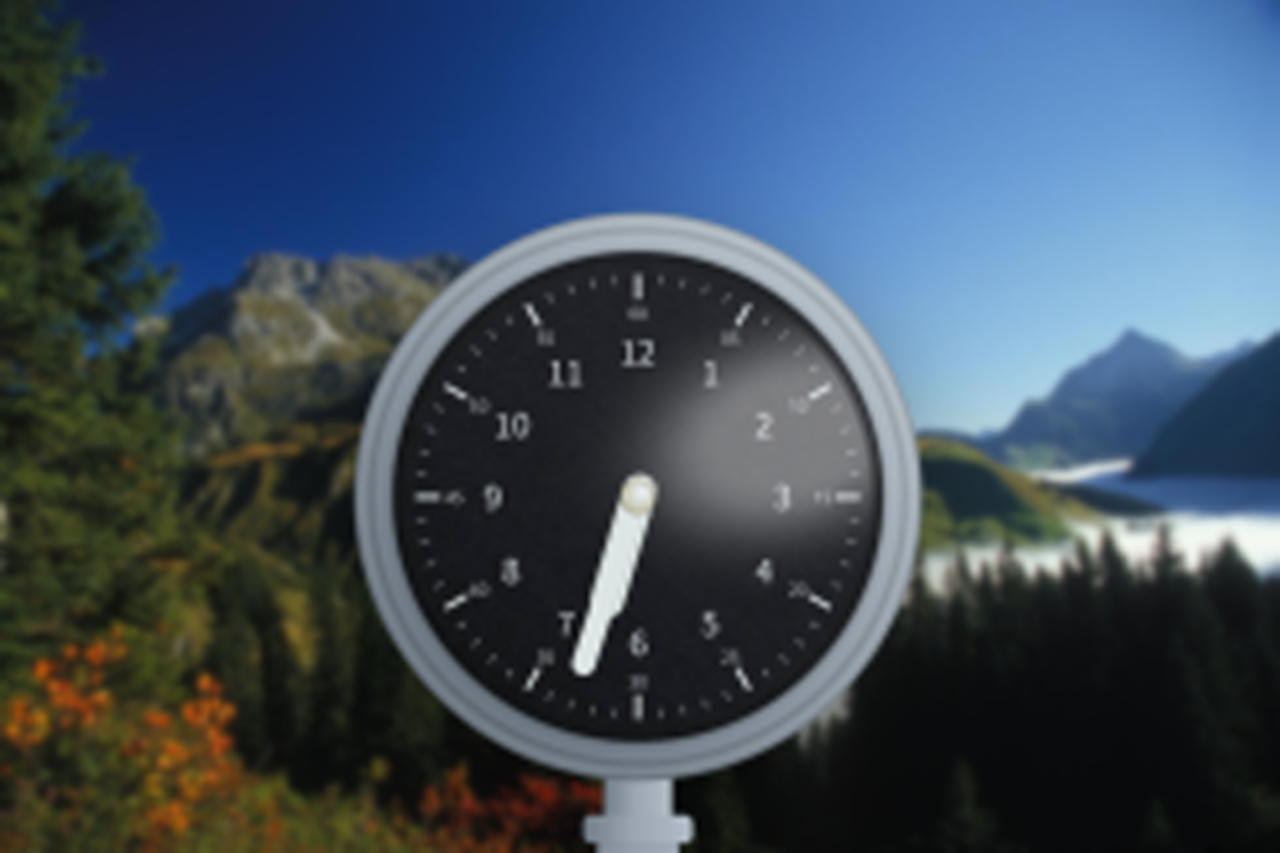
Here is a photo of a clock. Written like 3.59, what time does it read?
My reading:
6.33
